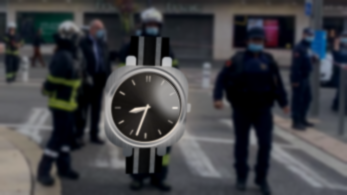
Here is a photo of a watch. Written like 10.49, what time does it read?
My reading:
8.33
